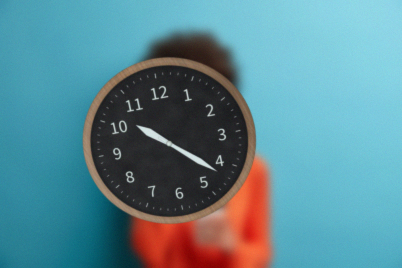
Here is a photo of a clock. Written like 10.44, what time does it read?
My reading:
10.22
